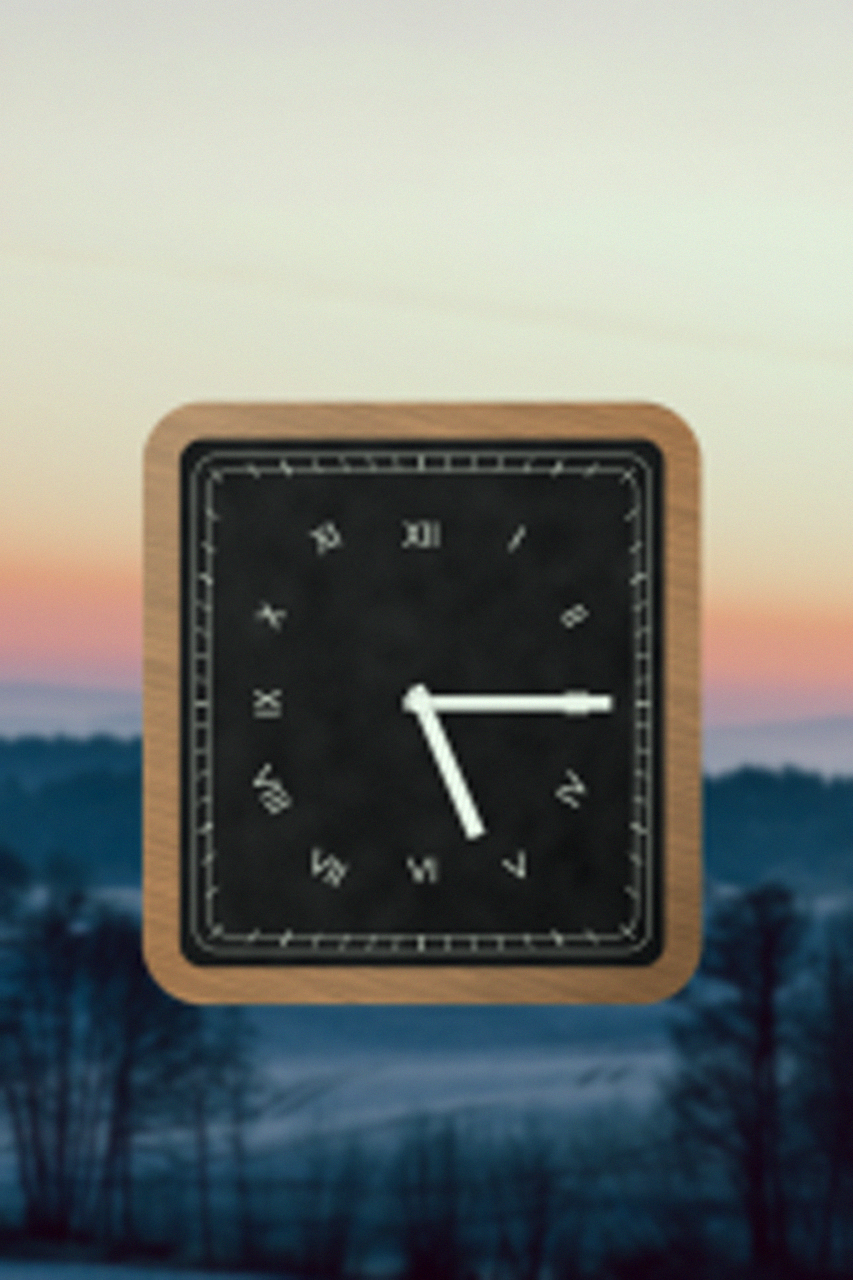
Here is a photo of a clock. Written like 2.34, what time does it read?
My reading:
5.15
